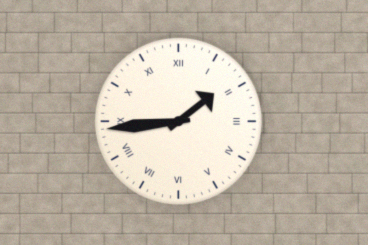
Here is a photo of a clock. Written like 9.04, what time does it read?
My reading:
1.44
